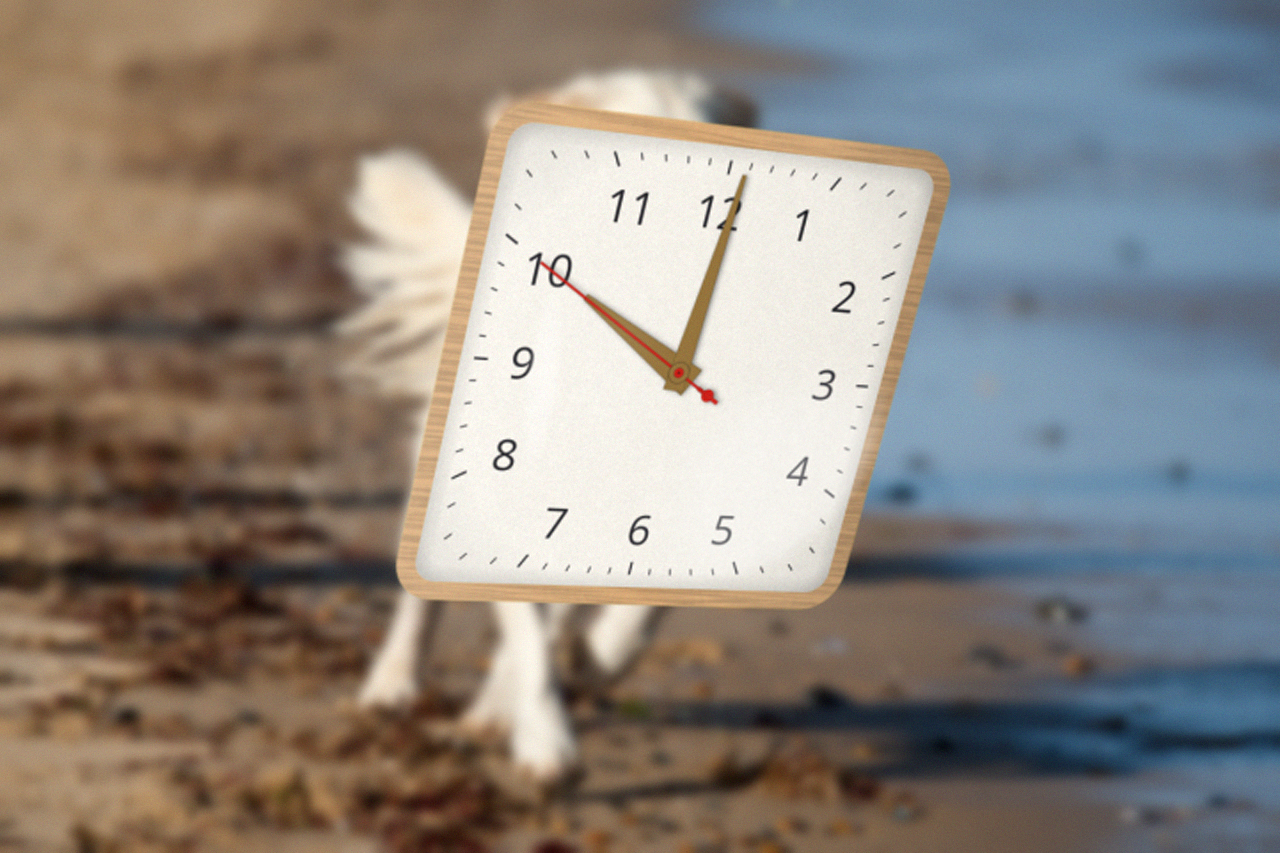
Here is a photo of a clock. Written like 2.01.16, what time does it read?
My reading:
10.00.50
